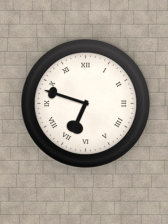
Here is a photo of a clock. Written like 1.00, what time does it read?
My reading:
6.48
